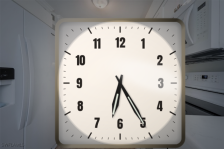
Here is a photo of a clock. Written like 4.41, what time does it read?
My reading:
6.25
